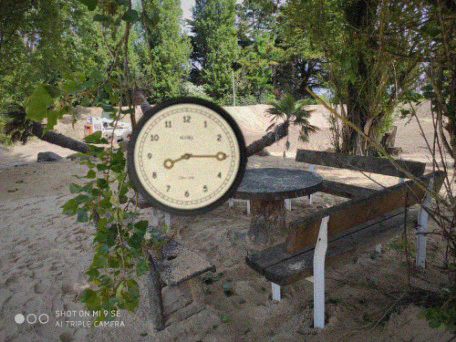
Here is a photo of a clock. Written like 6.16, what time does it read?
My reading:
8.15
